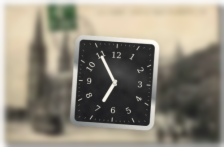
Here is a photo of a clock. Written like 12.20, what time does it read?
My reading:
6.55
